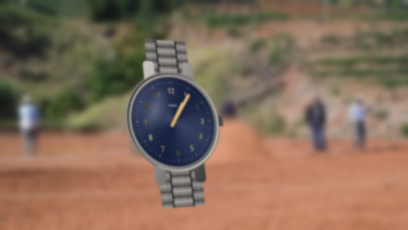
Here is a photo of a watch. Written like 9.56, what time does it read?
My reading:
1.06
